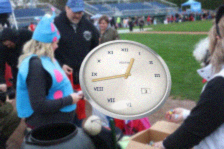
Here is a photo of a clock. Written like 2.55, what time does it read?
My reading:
12.43
